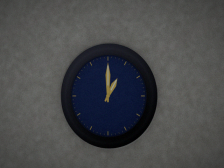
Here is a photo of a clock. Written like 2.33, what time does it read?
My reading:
1.00
